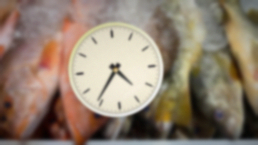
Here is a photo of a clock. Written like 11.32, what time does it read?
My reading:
4.36
